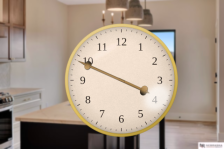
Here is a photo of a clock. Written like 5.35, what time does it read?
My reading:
3.49
